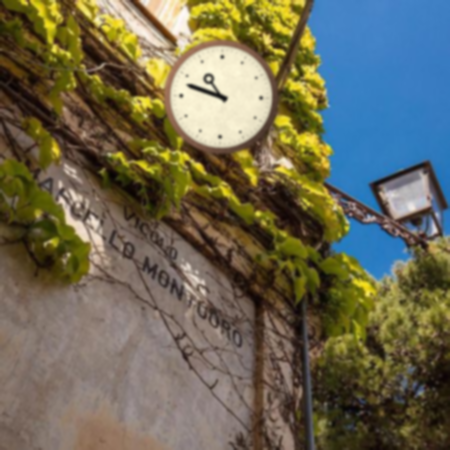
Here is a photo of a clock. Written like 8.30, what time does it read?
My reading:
10.48
